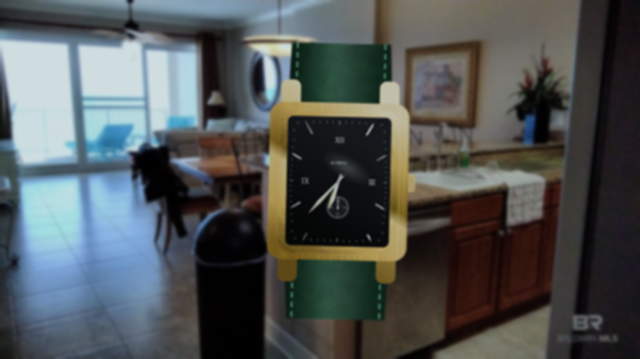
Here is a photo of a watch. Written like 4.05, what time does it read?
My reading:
6.37
